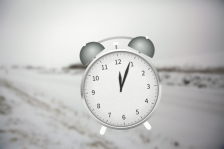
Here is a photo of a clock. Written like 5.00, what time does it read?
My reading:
12.04
